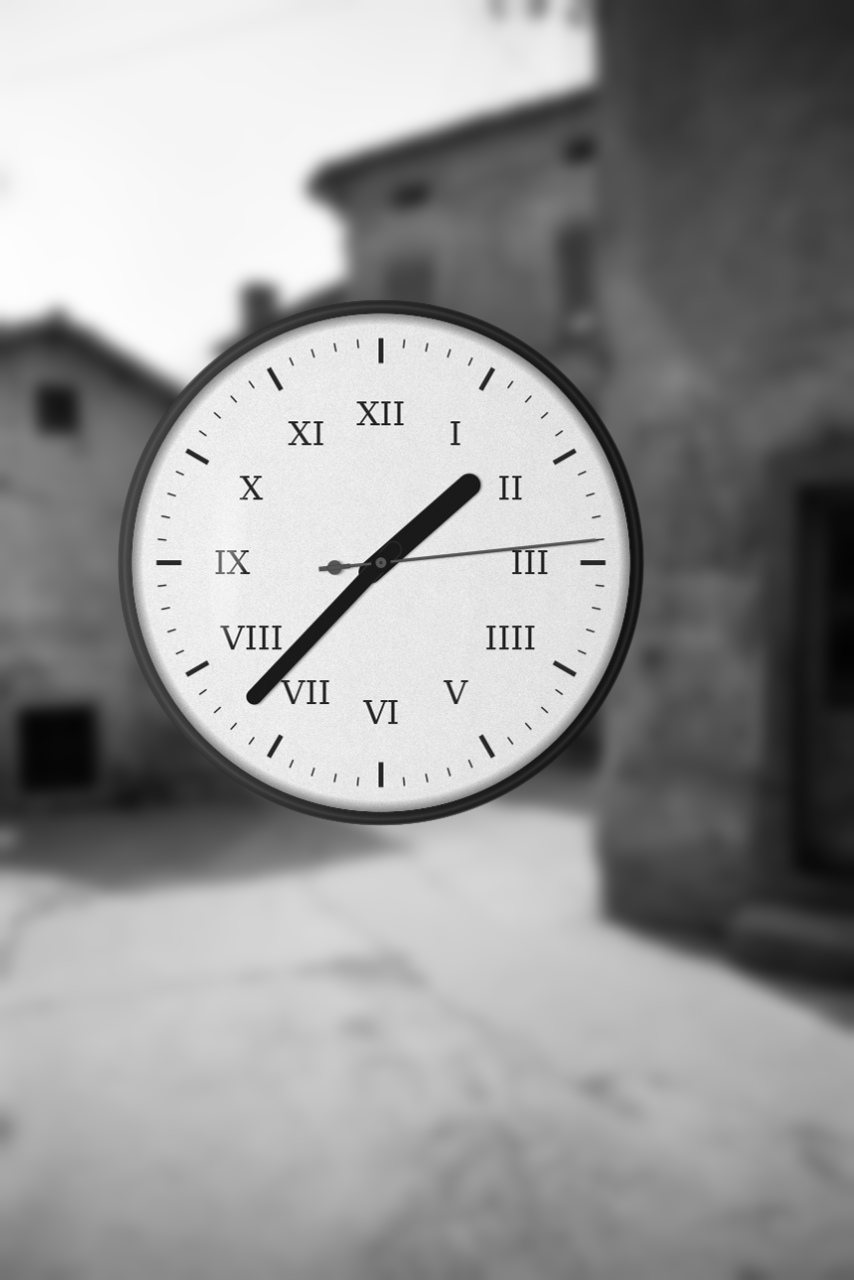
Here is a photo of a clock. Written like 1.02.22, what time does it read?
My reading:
1.37.14
